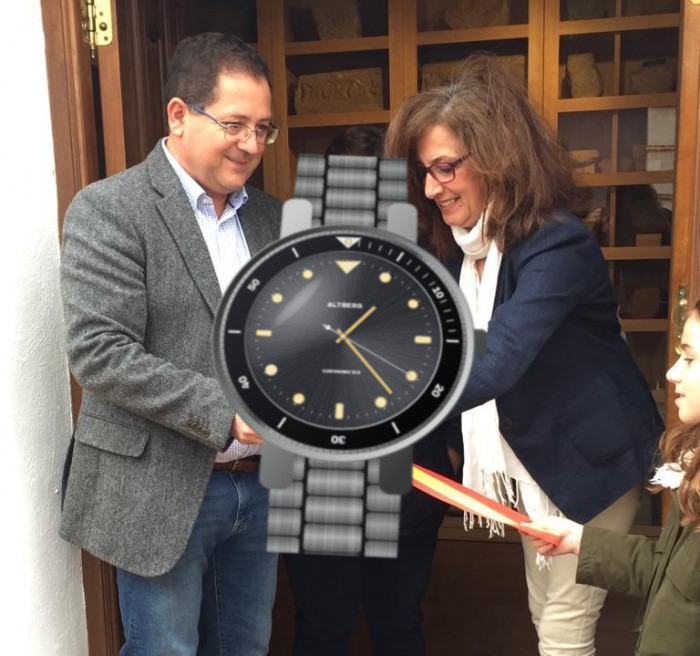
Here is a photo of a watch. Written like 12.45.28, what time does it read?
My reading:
1.23.20
